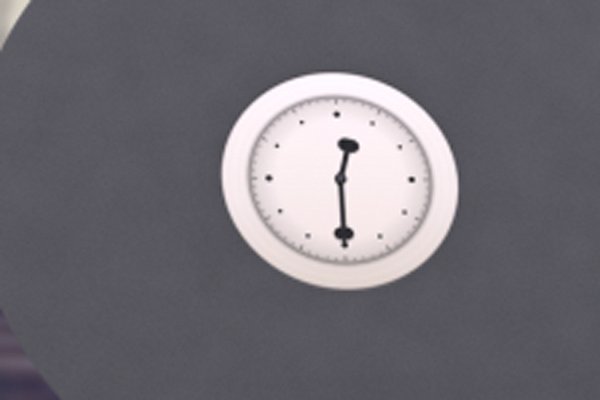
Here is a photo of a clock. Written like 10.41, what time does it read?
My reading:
12.30
